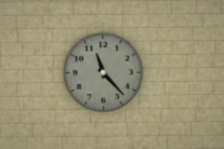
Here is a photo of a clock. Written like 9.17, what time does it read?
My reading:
11.23
